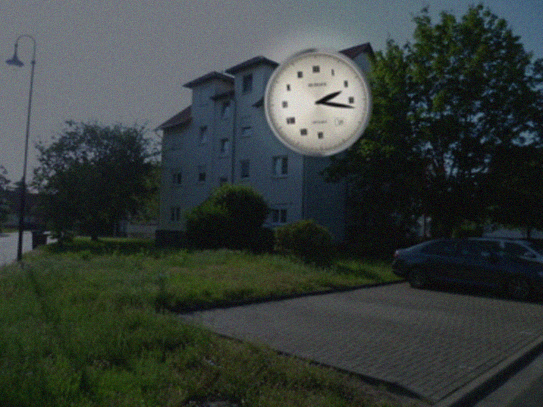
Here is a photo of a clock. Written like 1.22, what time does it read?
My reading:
2.17
